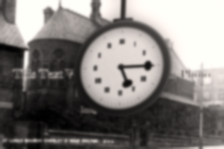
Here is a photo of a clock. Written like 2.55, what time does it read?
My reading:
5.15
